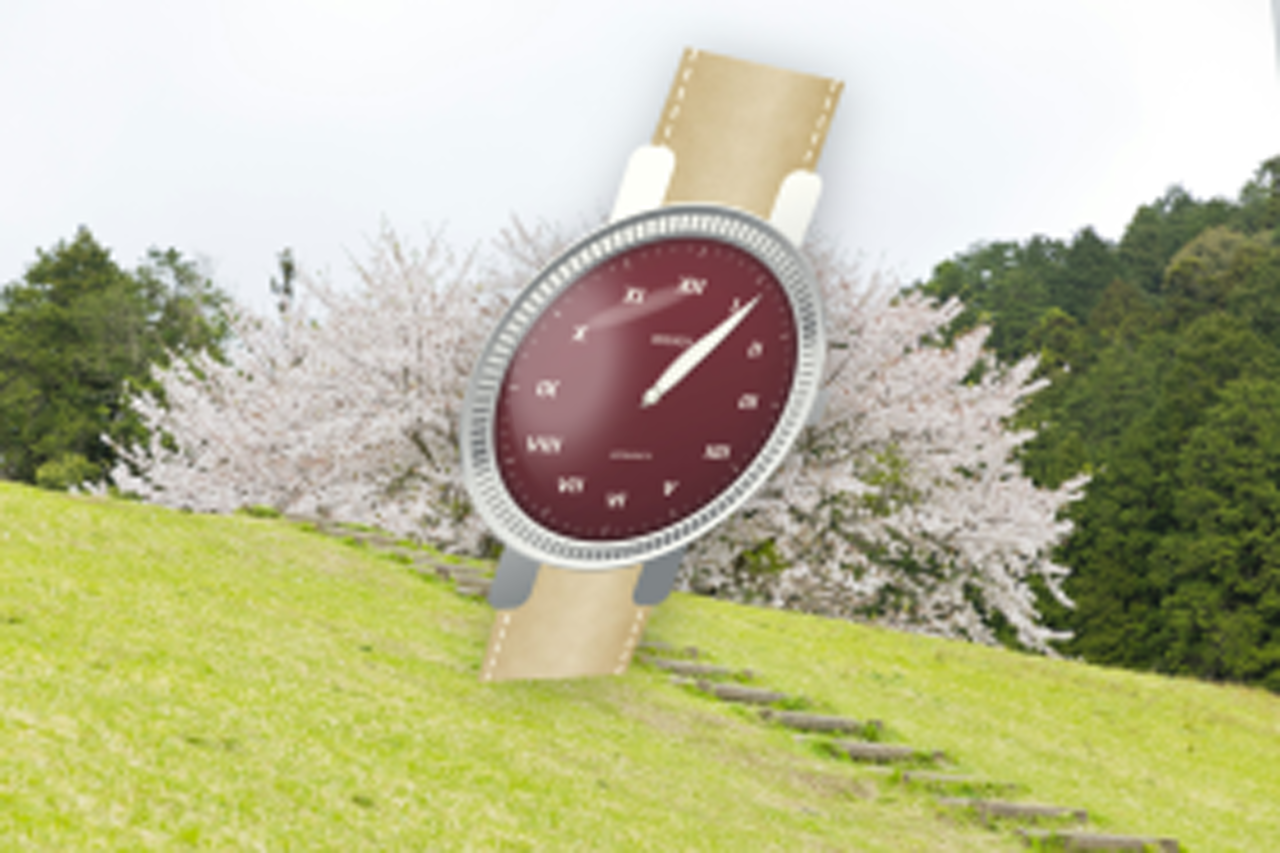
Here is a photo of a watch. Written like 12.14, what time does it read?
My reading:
1.06
